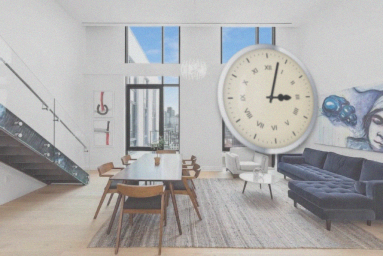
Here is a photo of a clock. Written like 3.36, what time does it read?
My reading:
3.03
